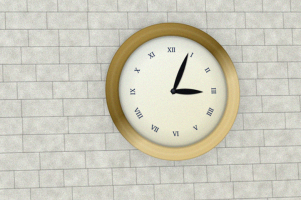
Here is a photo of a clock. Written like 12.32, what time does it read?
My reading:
3.04
